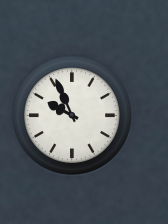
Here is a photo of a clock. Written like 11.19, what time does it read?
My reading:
9.56
